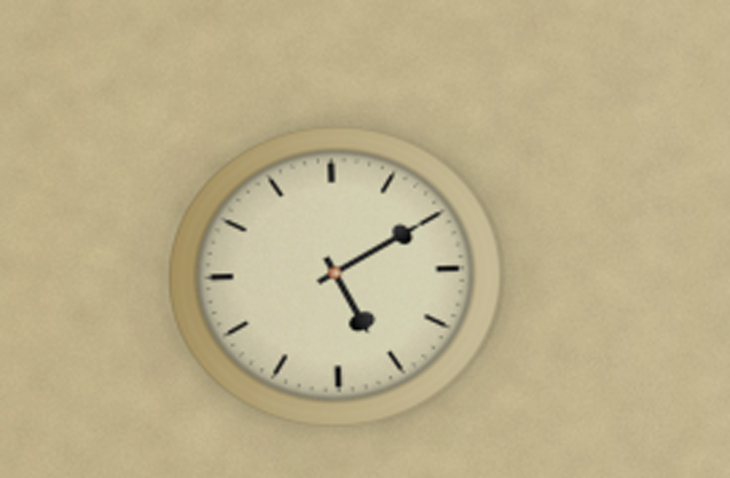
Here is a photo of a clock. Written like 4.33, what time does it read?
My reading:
5.10
